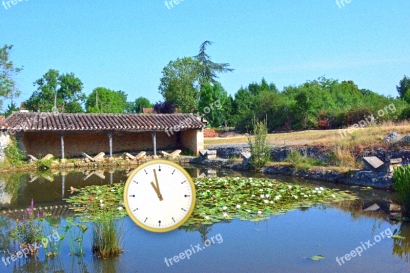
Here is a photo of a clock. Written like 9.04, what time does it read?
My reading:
10.58
